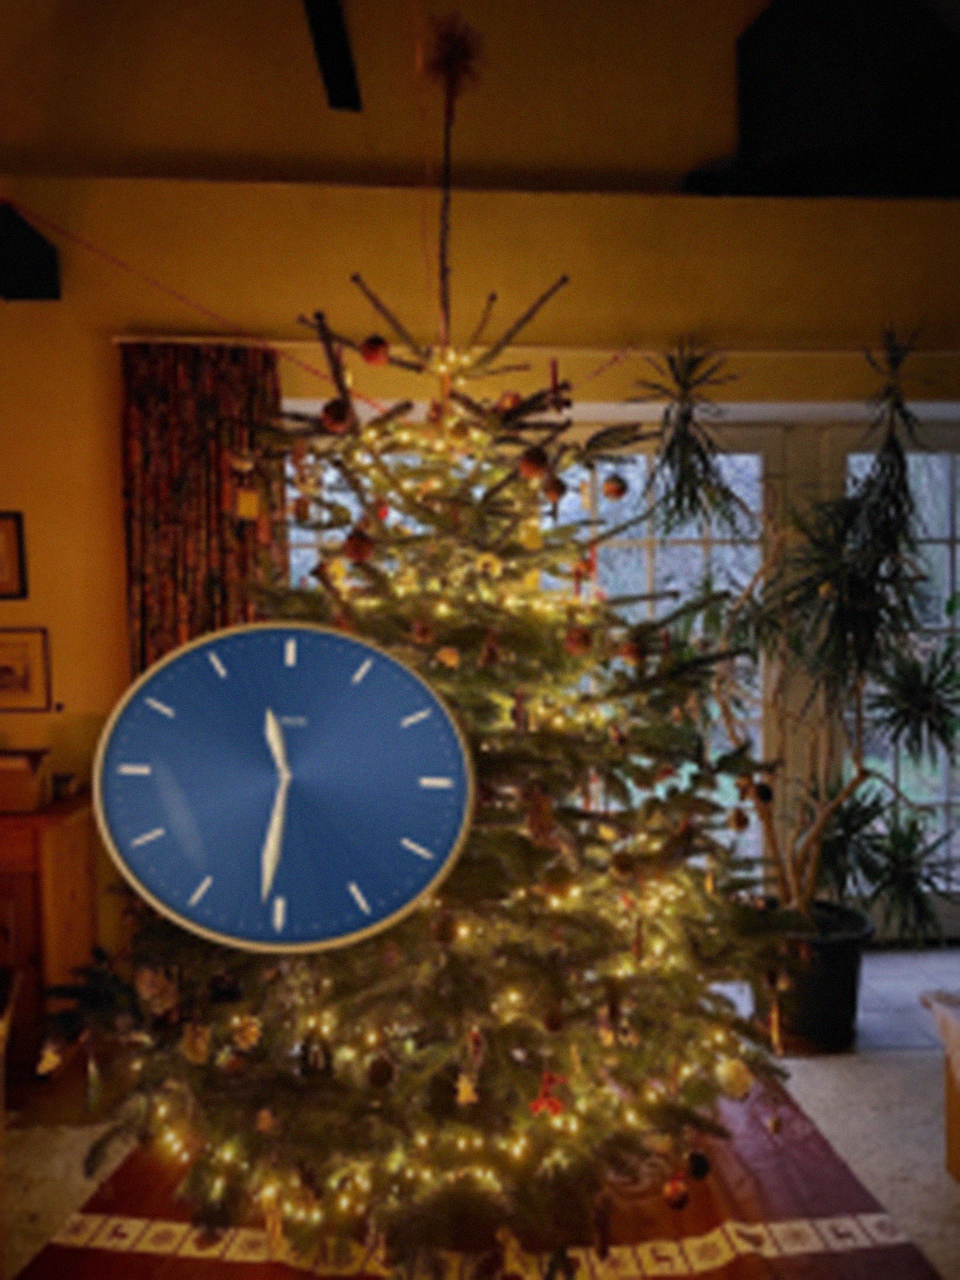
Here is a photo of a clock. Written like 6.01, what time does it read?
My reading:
11.31
